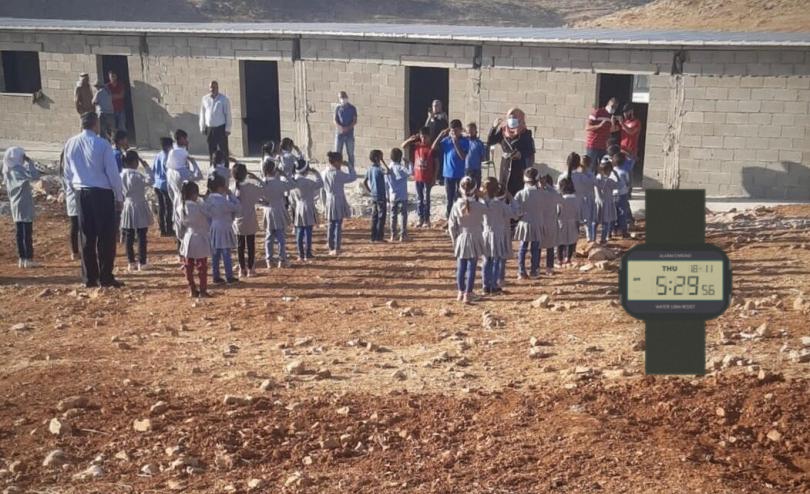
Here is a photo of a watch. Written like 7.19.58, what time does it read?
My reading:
5.29.56
